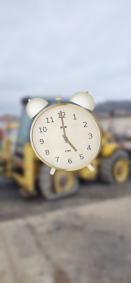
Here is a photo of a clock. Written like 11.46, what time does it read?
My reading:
5.00
